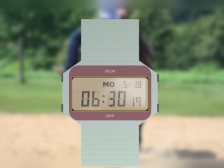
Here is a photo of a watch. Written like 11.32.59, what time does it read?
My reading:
6.30.19
